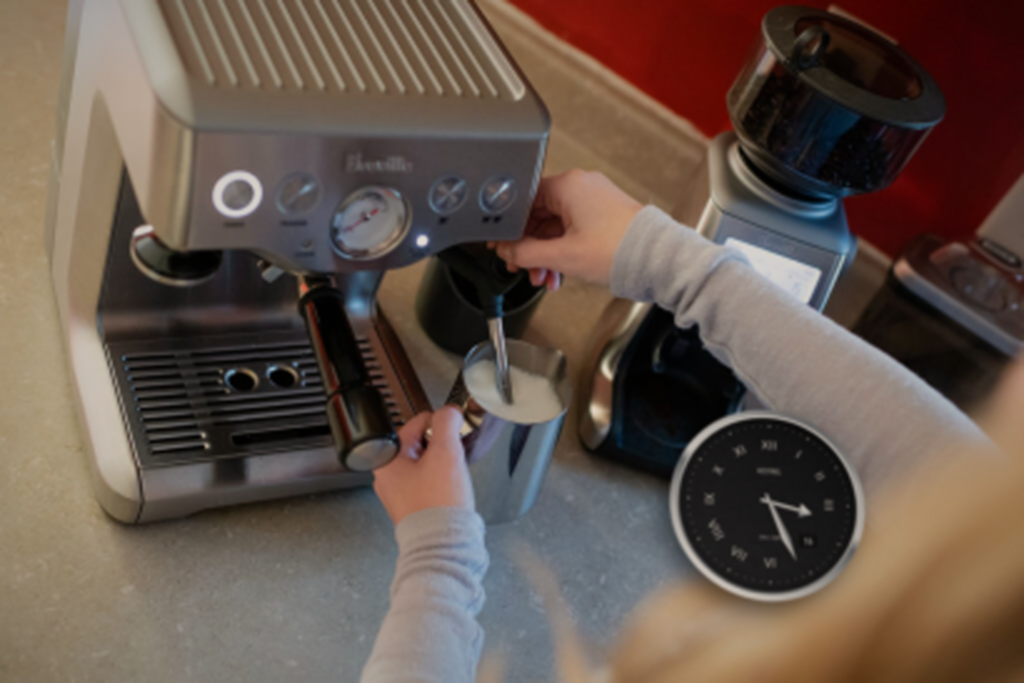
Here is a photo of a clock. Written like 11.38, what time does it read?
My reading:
3.26
